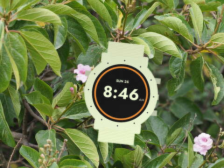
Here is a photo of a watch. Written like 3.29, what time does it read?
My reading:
8.46
